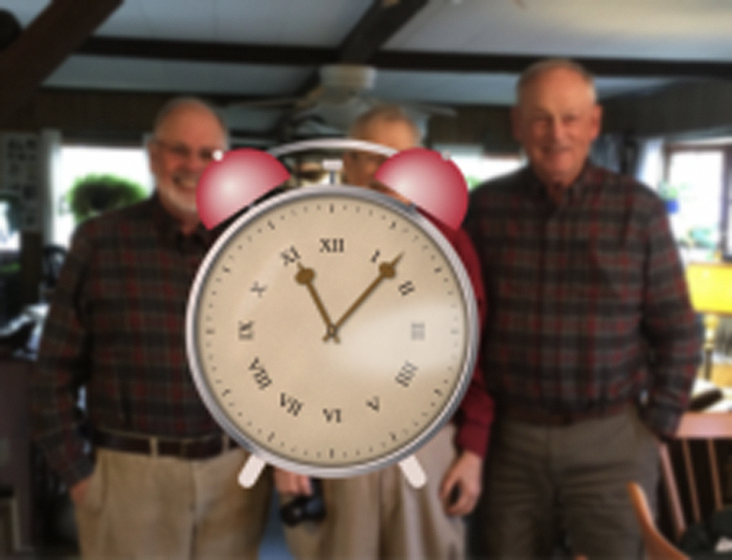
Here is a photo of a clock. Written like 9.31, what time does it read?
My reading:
11.07
